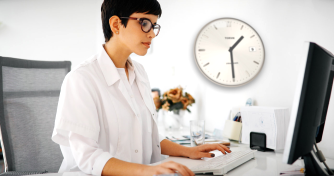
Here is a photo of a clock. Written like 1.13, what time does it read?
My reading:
1.30
